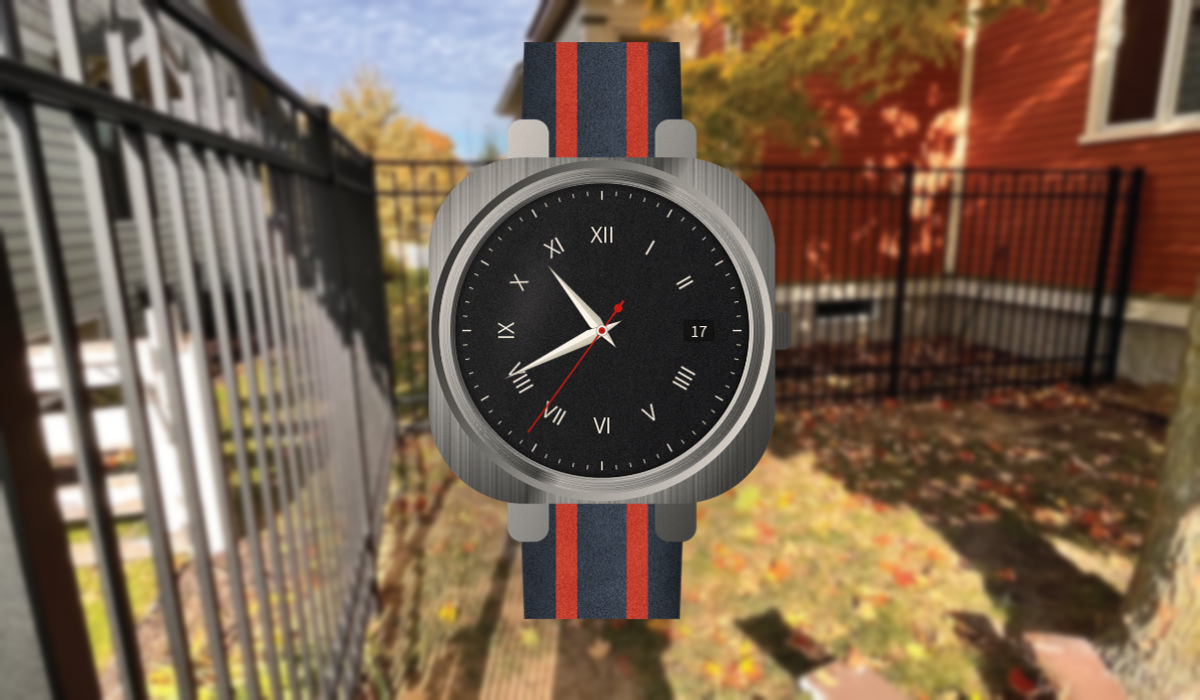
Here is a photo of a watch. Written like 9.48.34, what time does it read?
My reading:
10.40.36
